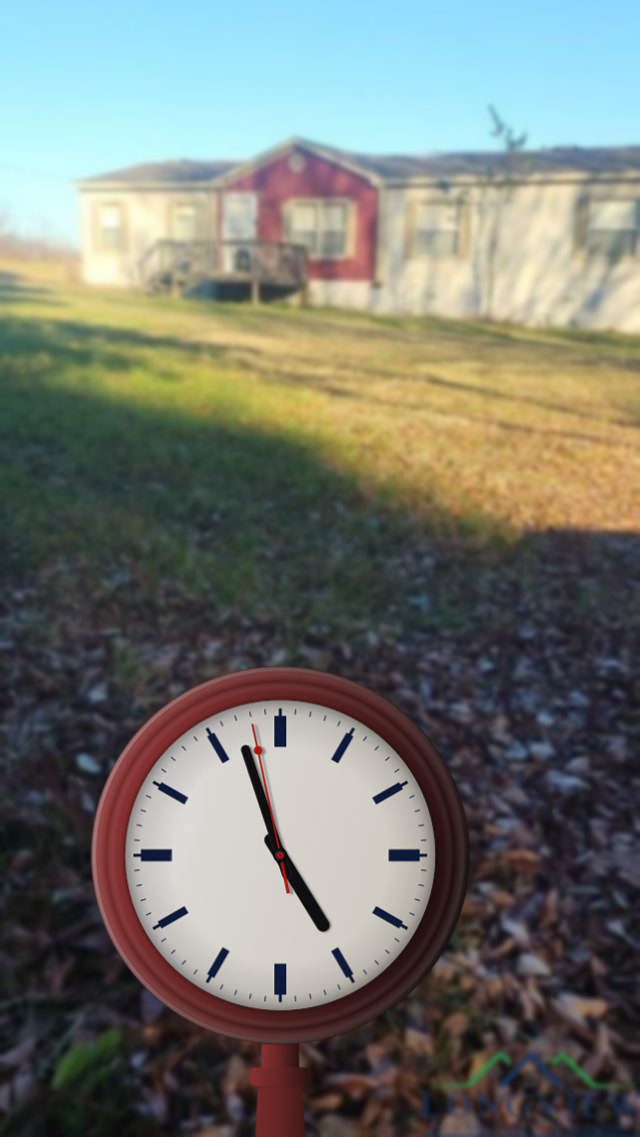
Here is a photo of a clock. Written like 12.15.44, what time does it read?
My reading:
4.56.58
